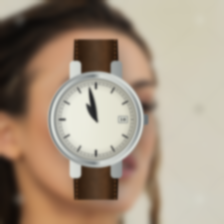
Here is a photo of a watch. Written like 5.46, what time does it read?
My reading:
10.58
